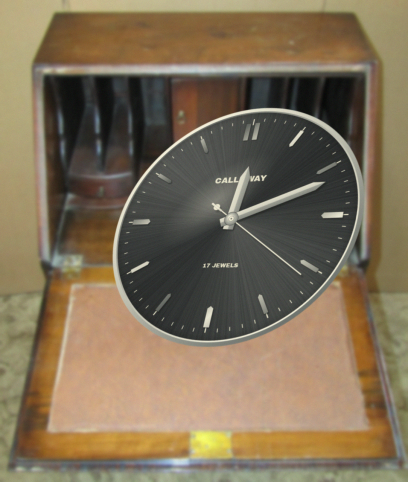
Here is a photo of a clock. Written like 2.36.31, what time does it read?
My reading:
12.11.21
